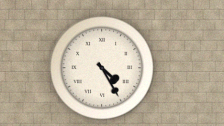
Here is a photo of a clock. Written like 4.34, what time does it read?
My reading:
4.25
